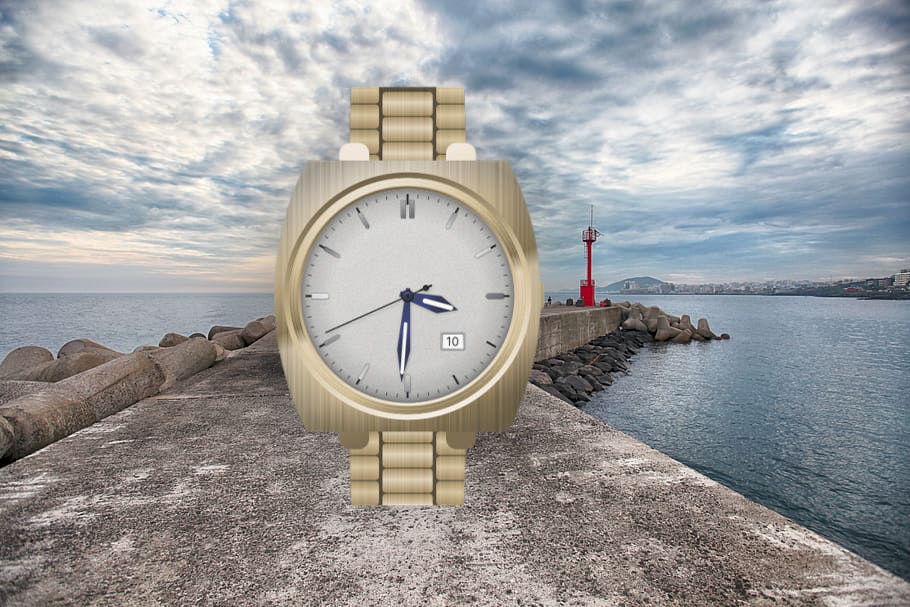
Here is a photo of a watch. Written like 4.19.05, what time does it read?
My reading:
3.30.41
